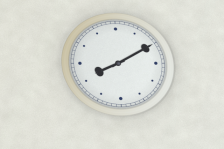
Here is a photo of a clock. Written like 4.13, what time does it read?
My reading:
8.10
